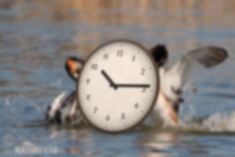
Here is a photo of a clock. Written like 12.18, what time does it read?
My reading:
10.14
